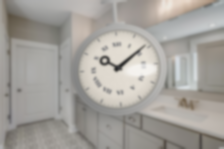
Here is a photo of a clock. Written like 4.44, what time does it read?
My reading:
10.09
